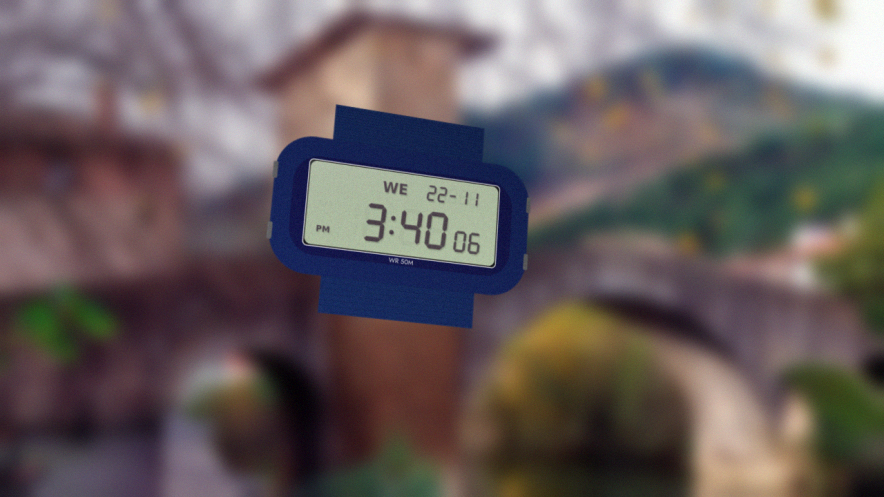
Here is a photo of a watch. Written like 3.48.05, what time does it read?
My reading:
3.40.06
